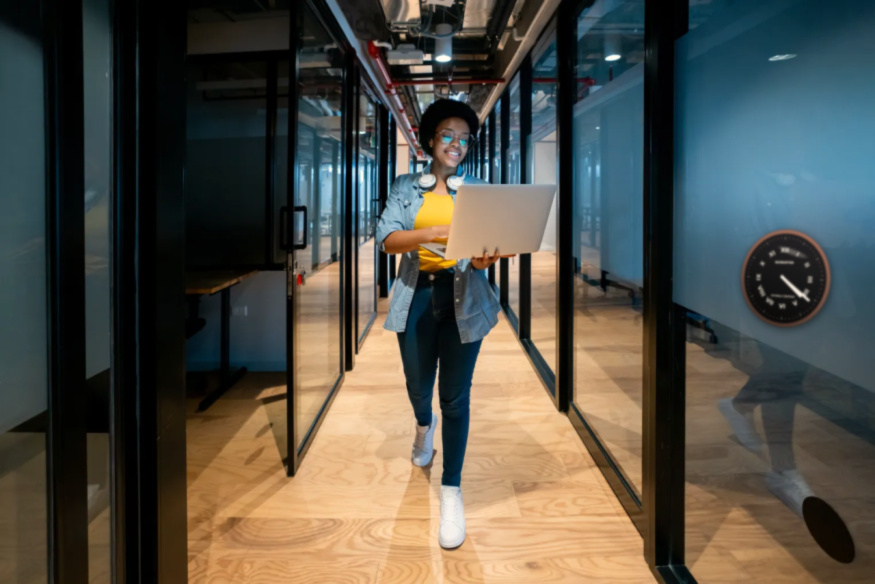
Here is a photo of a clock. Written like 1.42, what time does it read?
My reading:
4.21
